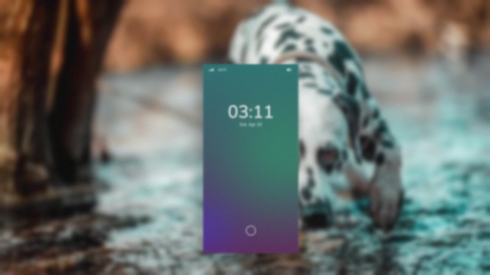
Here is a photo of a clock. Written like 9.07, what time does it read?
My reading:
3.11
